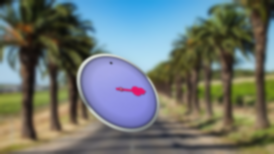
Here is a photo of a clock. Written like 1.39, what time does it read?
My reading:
3.16
